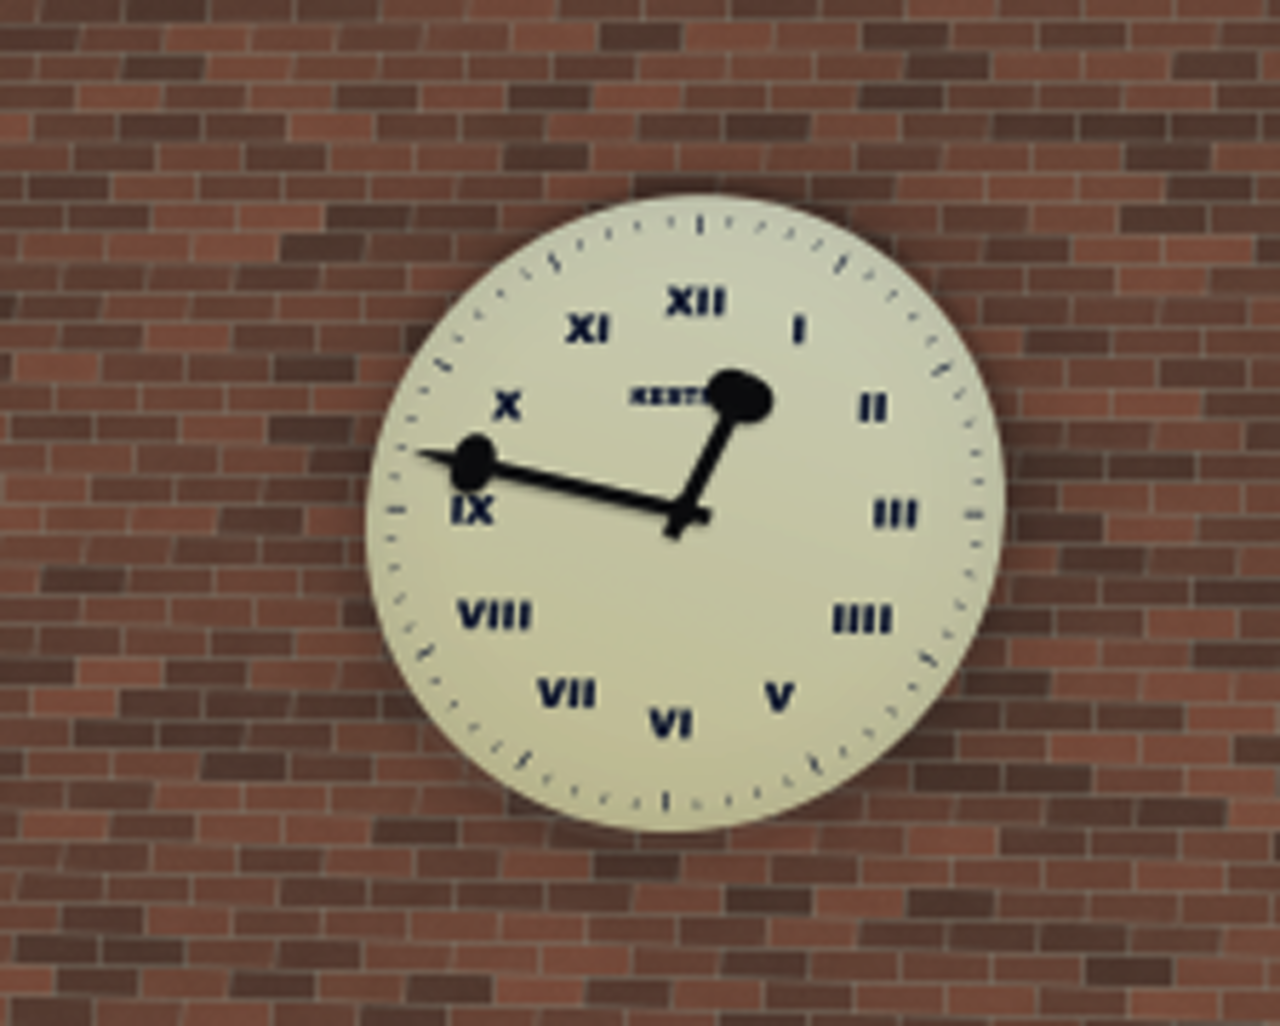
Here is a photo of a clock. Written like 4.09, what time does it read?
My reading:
12.47
